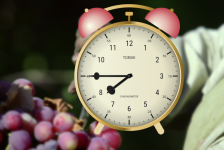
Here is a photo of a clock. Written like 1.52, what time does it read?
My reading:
7.45
